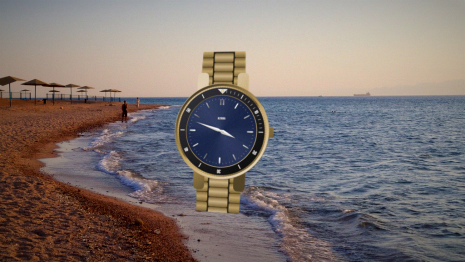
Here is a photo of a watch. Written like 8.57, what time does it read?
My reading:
3.48
